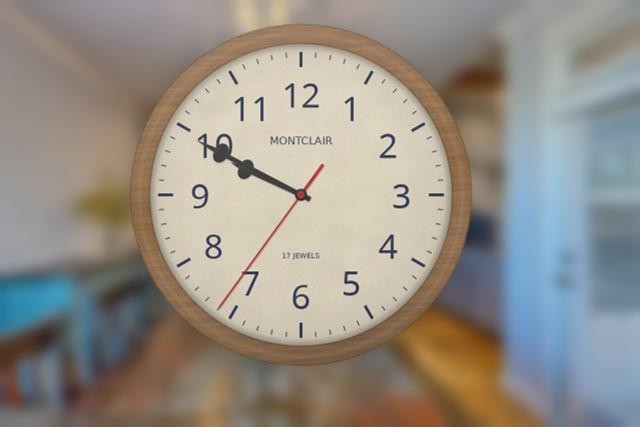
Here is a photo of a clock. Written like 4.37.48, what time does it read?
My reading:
9.49.36
